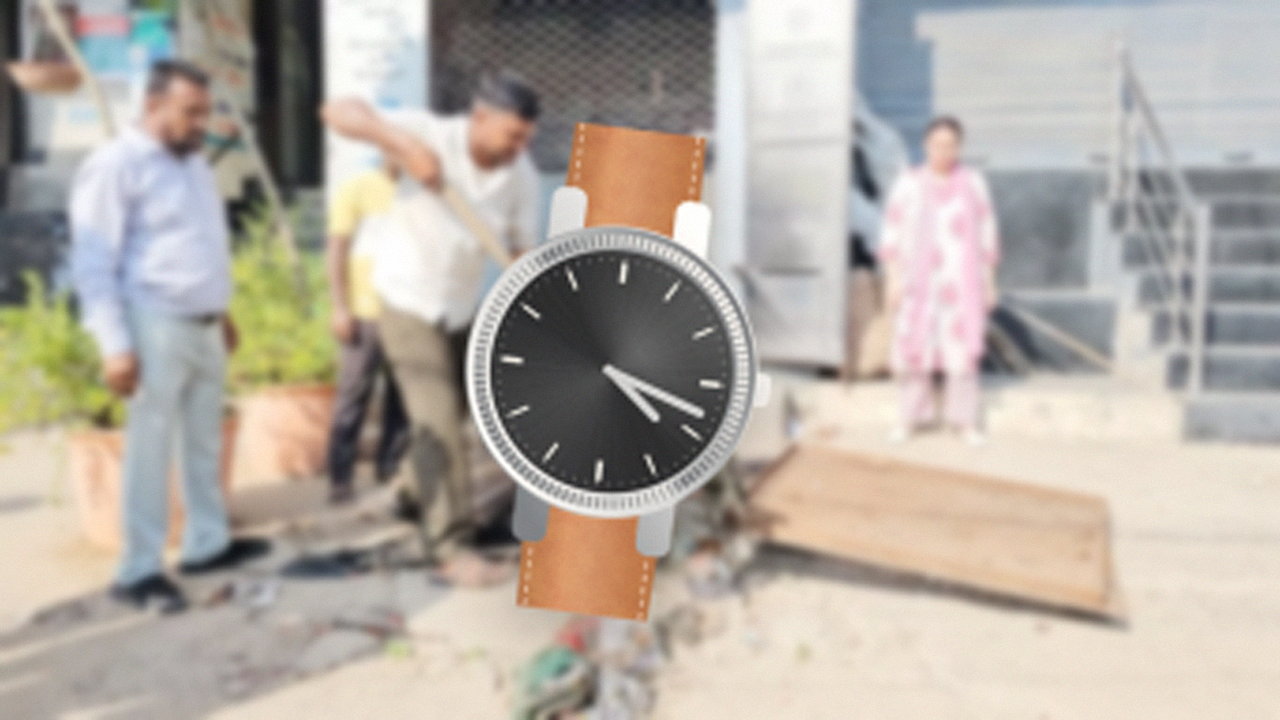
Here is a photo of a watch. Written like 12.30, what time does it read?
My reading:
4.18
